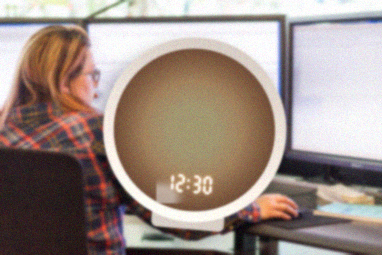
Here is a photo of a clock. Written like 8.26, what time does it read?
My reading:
12.30
